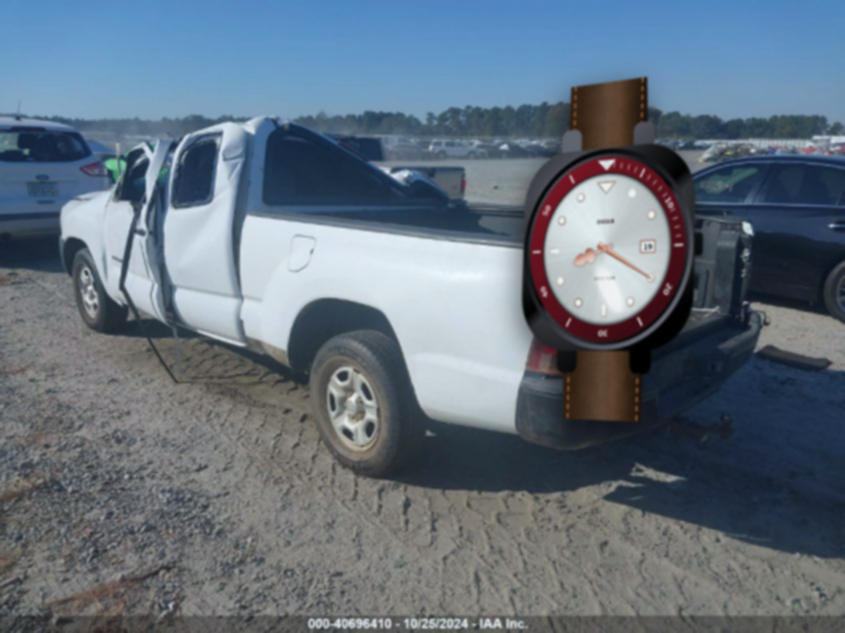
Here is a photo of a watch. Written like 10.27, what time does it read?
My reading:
8.20
